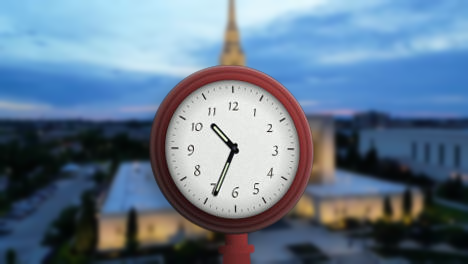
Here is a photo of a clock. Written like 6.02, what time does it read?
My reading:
10.34
